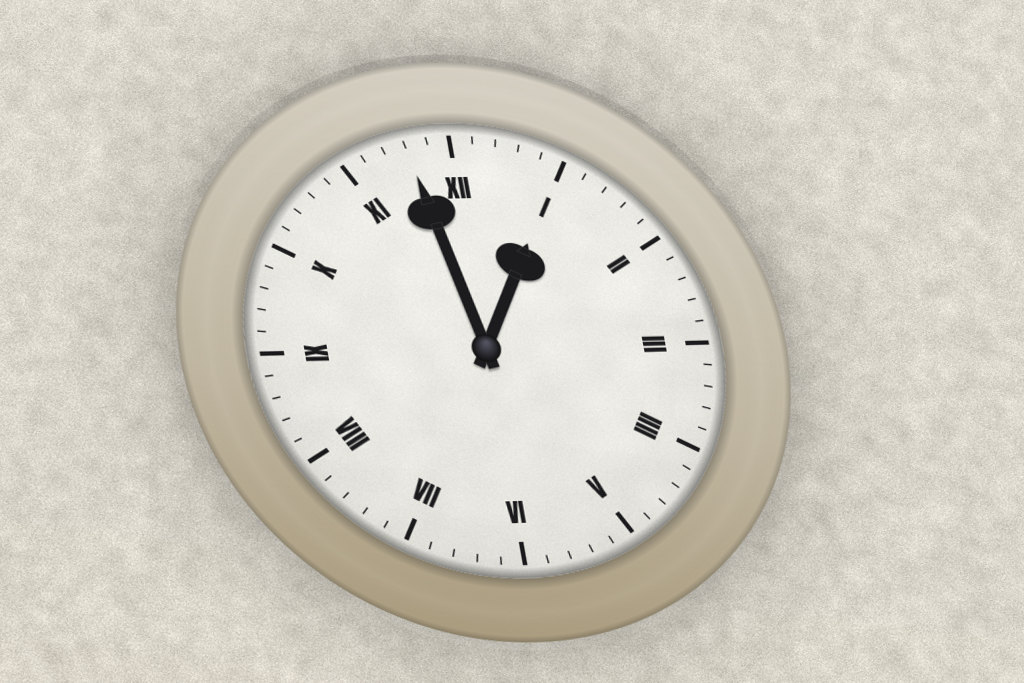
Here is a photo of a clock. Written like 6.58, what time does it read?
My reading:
12.58
